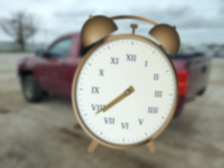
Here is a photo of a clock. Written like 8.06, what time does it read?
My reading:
7.39
